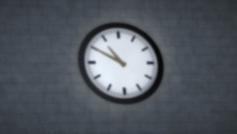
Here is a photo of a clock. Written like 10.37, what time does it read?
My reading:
10.50
